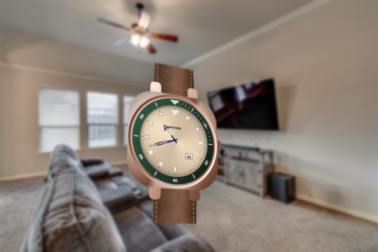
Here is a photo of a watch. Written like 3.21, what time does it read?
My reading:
10.42
